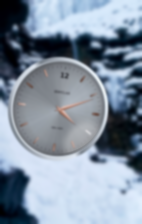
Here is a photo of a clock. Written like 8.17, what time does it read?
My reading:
4.11
